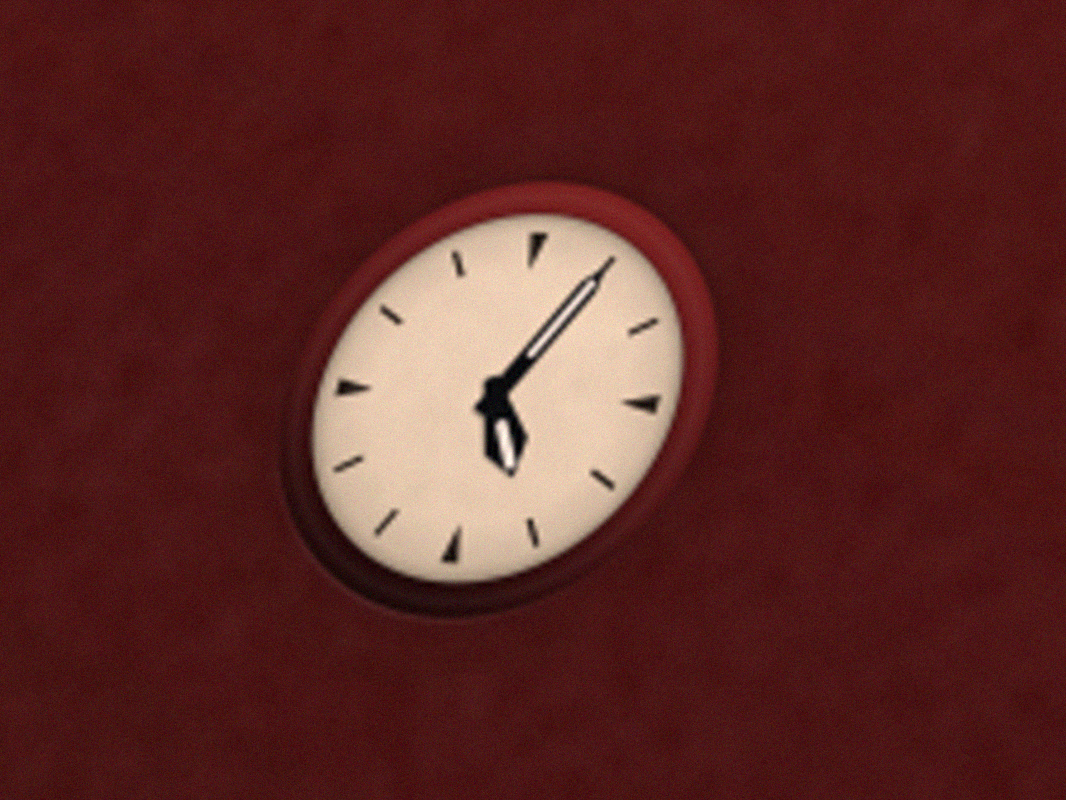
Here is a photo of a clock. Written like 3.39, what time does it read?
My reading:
5.05
